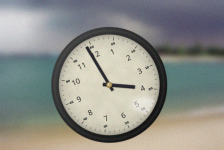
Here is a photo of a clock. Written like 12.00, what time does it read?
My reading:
3.59
